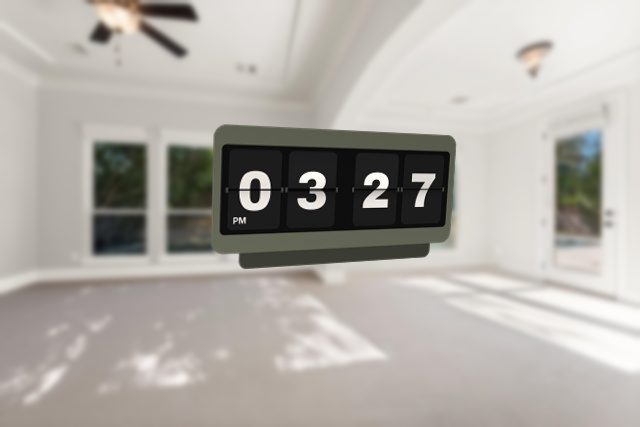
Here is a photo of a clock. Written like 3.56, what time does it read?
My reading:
3.27
